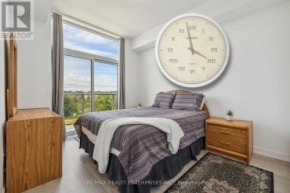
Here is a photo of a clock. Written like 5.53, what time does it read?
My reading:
3.58
